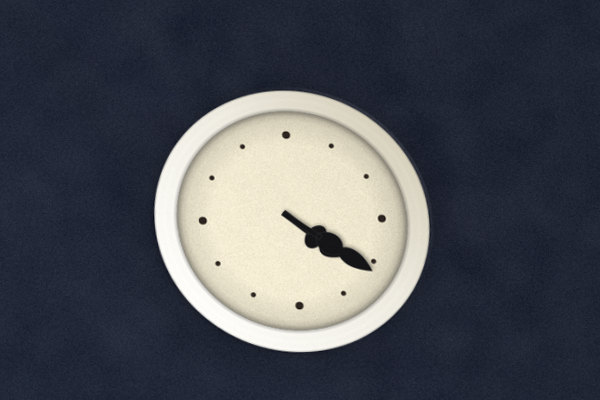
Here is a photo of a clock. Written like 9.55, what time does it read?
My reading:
4.21
